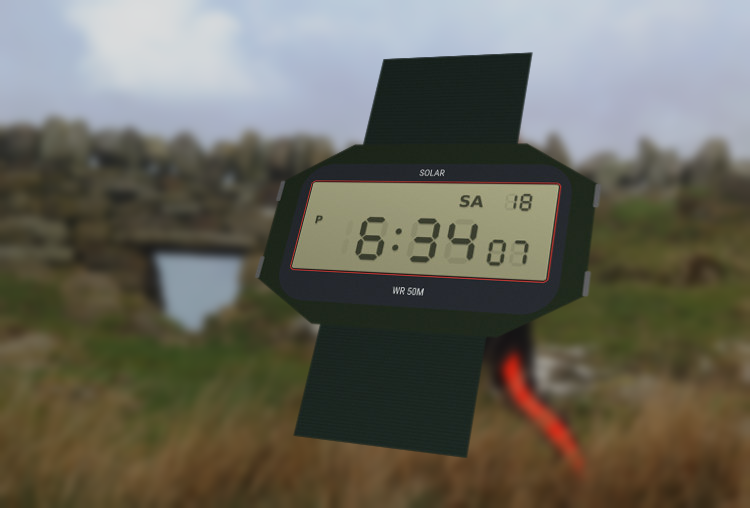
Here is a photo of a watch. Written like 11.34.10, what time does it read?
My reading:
6.34.07
